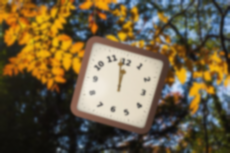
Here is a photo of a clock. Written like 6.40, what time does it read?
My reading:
11.58
